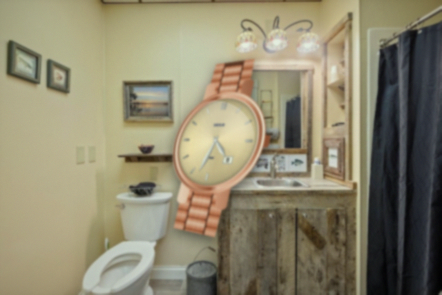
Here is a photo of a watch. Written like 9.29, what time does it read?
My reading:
4.33
